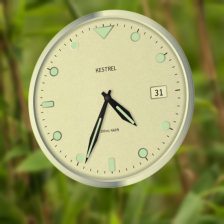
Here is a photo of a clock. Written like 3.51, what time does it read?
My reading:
4.34
